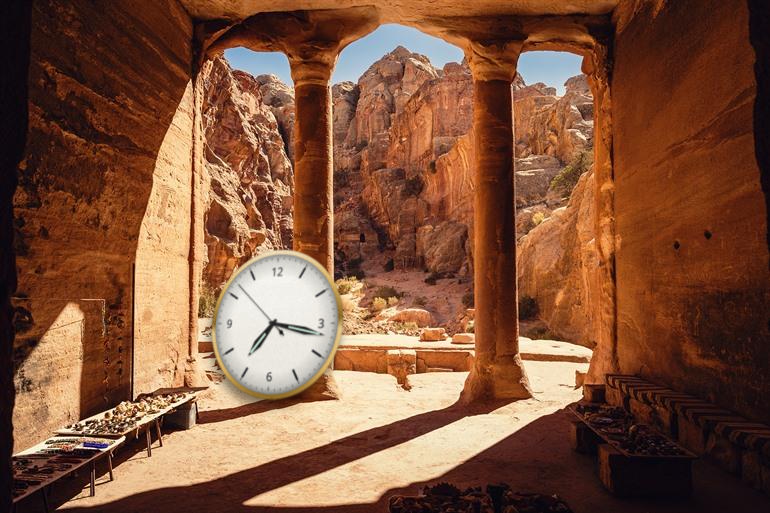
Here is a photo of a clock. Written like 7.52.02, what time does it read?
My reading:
7.16.52
